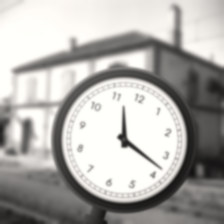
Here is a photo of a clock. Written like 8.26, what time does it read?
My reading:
11.18
